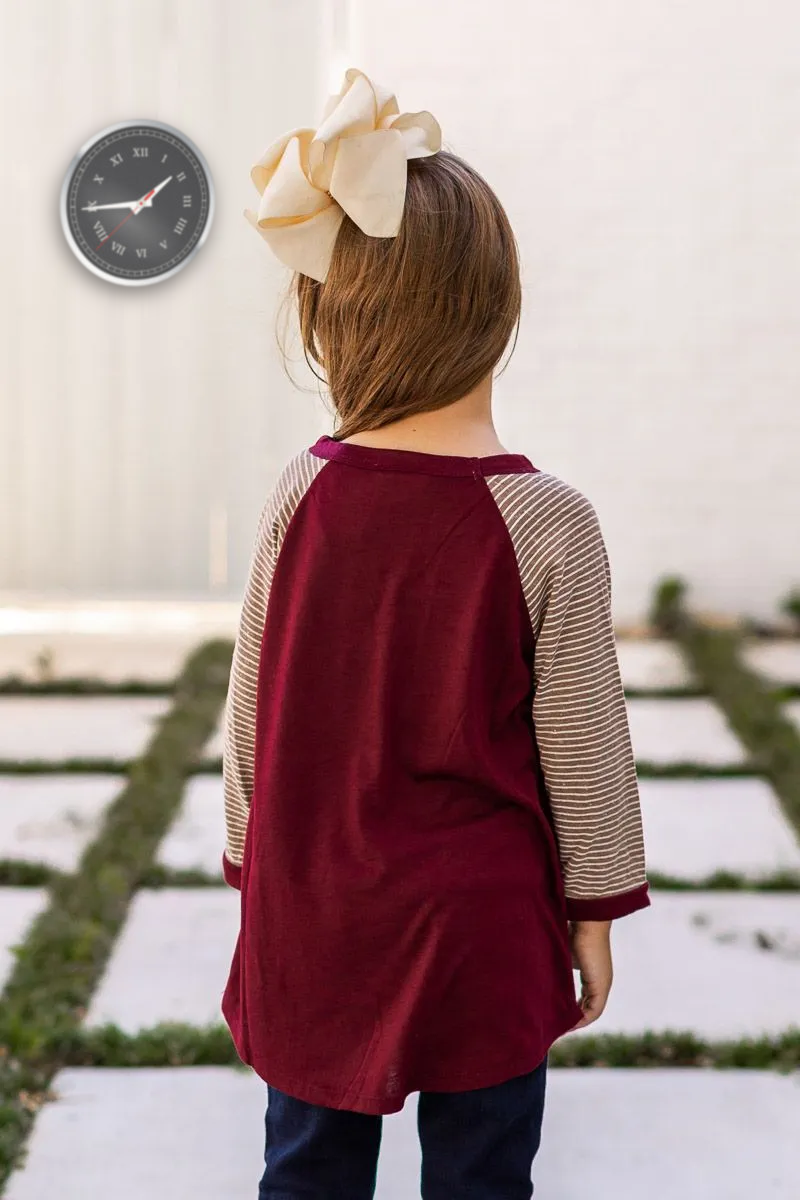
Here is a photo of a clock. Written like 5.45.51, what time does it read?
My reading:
1.44.38
